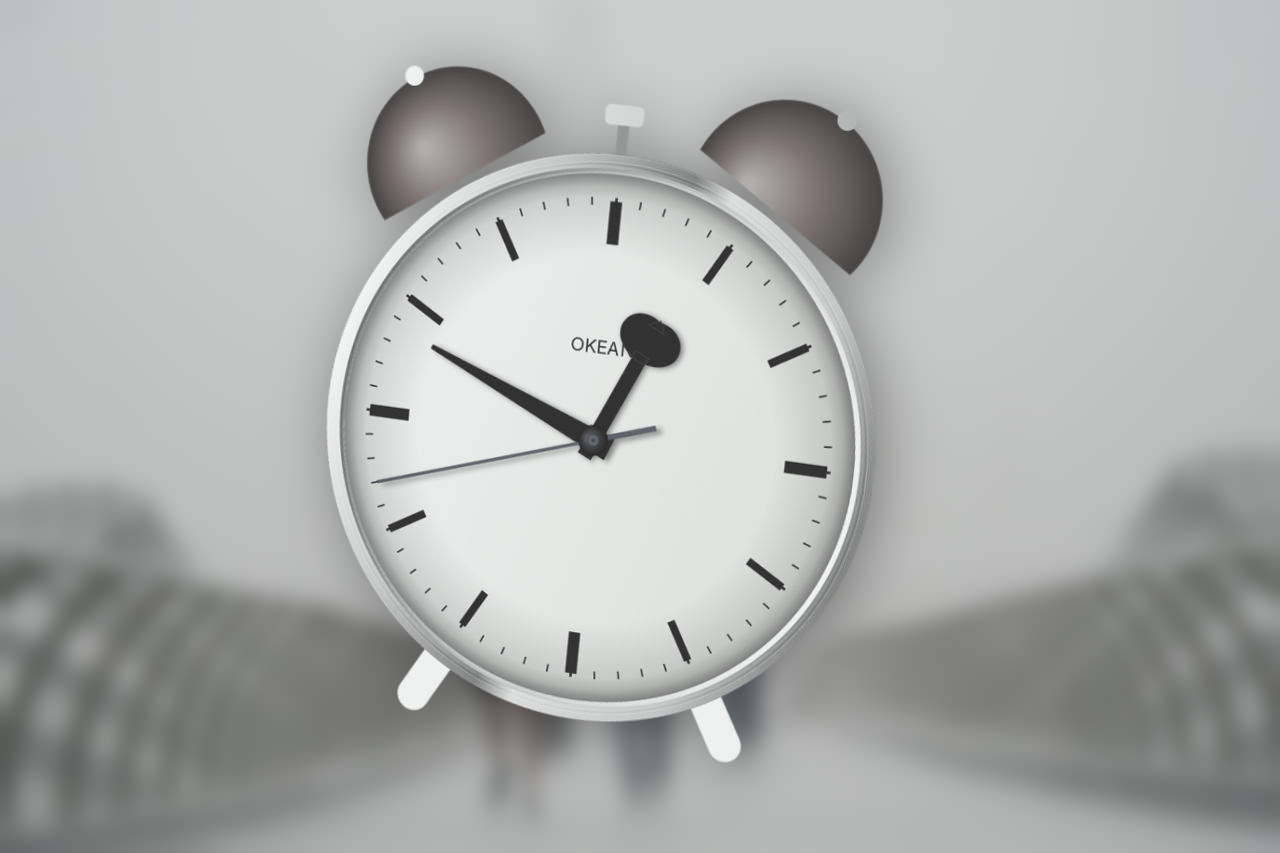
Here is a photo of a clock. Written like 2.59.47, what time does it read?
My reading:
12.48.42
